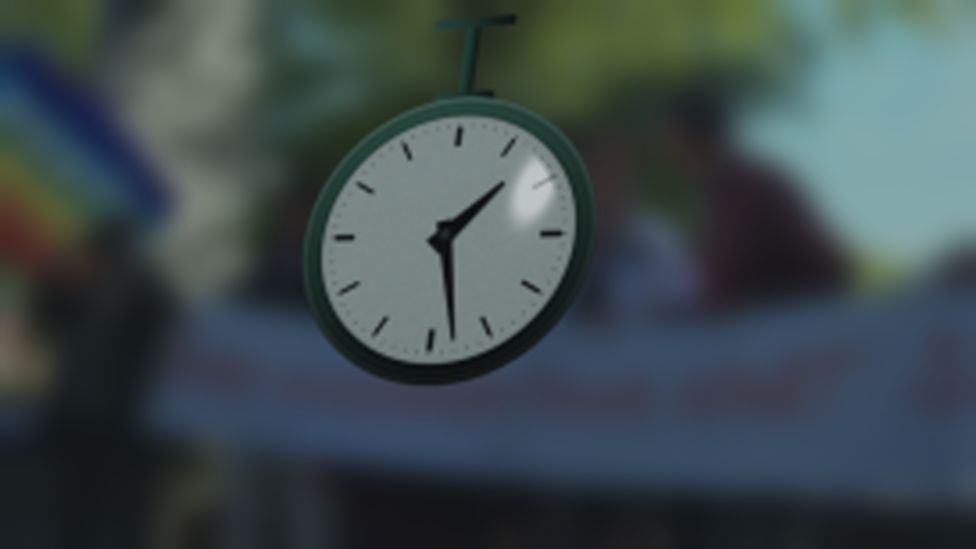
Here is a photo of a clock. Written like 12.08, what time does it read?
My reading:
1.28
